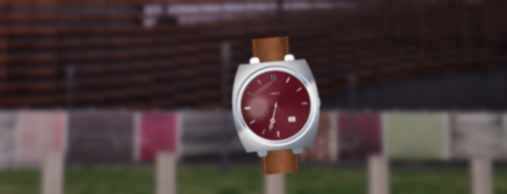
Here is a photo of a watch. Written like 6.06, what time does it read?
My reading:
6.33
